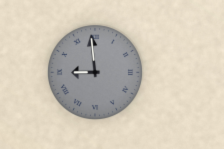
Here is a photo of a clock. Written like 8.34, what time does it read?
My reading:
8.59
